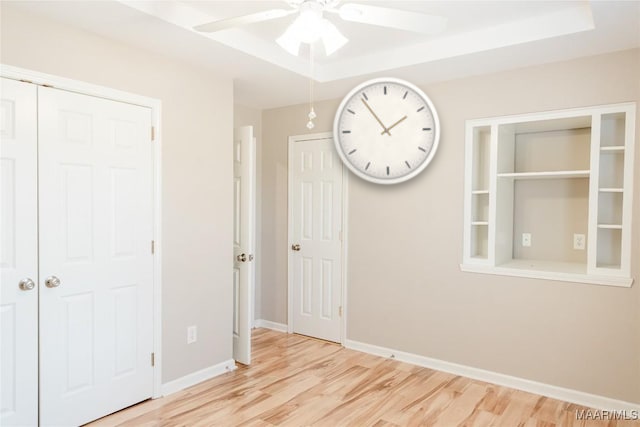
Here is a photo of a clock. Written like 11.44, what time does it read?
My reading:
1.54
